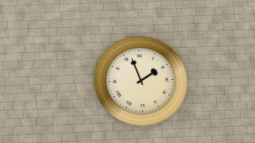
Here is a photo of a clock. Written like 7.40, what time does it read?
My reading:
1.57
